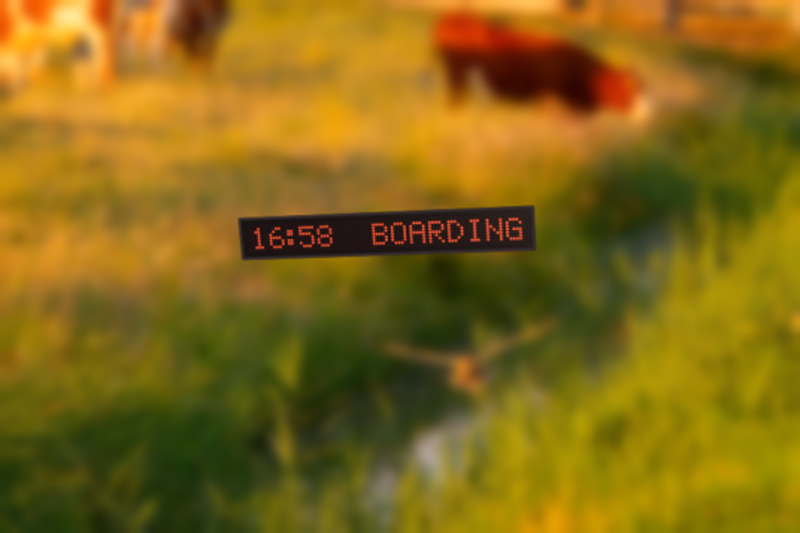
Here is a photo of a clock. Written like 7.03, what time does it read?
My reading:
16.58
